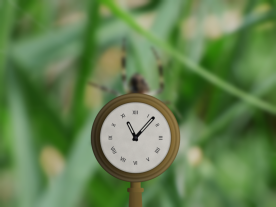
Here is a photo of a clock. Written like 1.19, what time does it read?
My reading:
11.07
